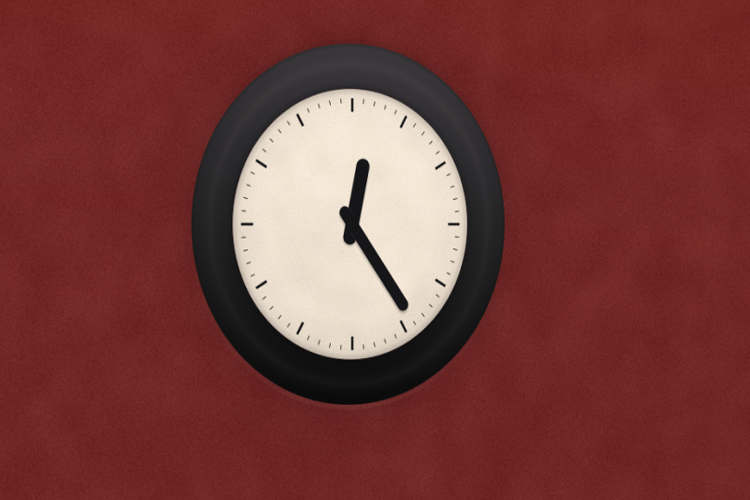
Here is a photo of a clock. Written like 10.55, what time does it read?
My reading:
12.24
